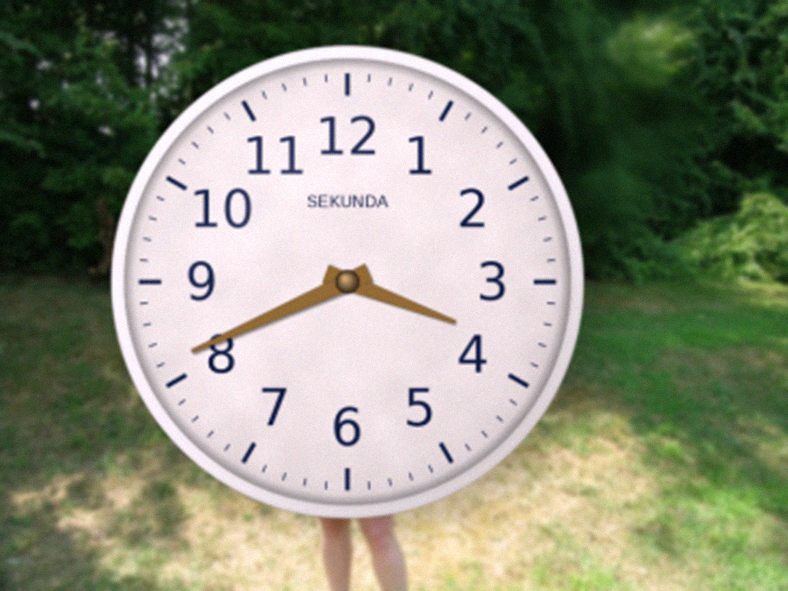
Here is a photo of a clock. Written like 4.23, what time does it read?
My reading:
3.41
